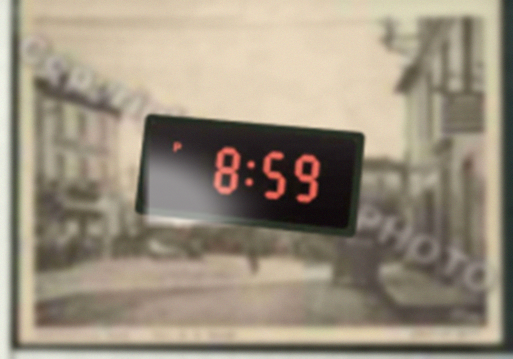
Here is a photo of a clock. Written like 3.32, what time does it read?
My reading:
8.59
